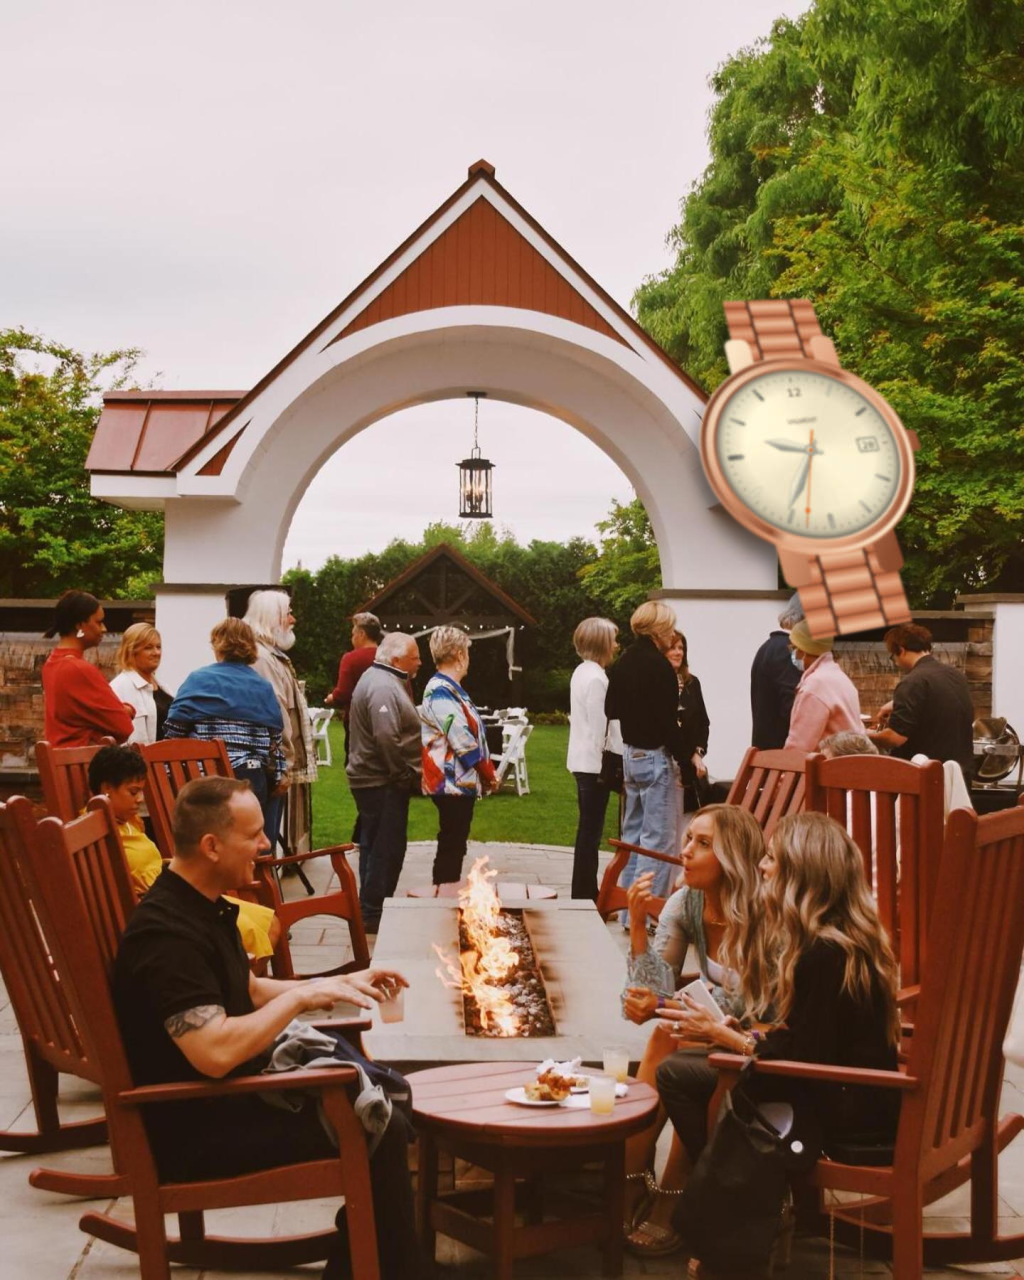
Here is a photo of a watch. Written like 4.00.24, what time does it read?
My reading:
9.35.33
